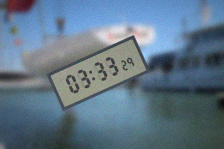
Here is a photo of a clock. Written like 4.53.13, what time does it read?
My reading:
3.33.29
